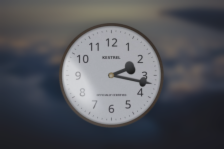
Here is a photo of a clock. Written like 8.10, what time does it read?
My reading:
2.17
